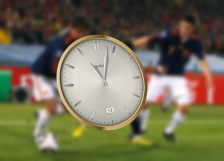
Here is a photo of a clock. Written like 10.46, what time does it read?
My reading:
11.03
